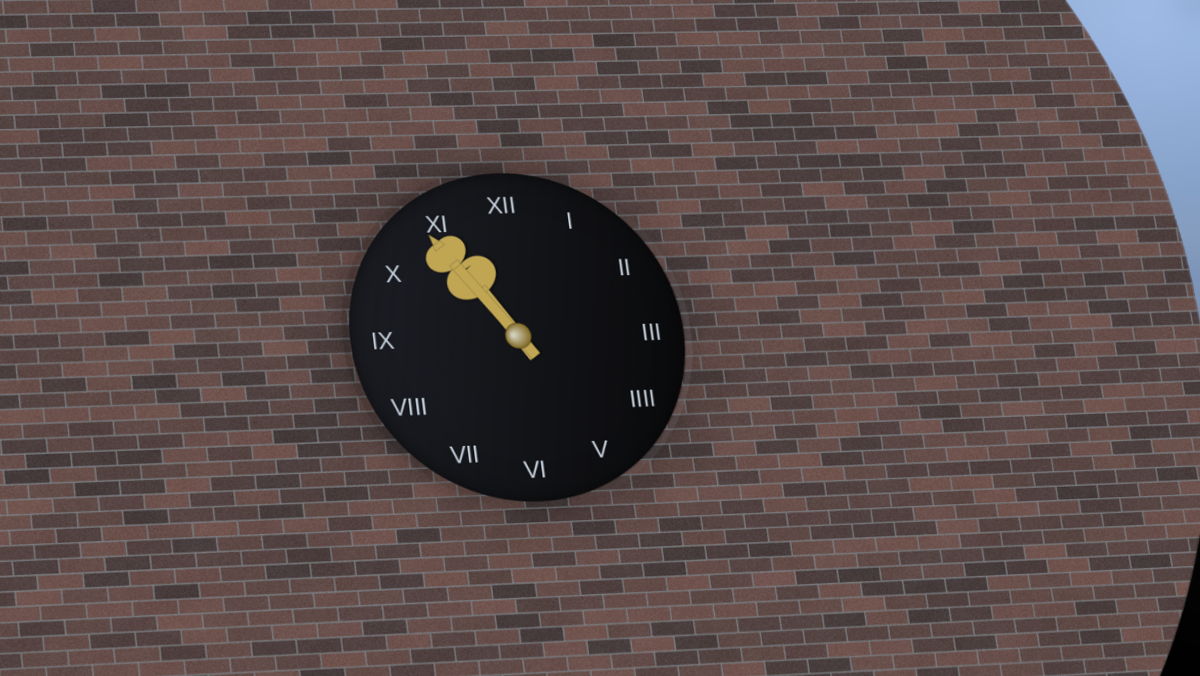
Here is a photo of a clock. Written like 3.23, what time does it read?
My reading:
10.54
